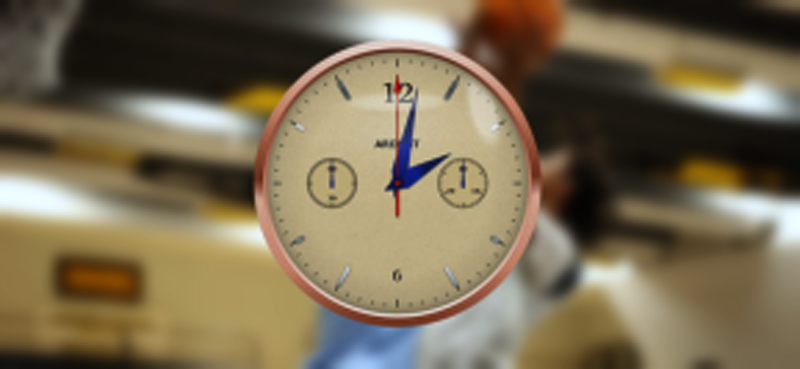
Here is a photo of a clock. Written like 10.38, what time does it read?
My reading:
2.02
